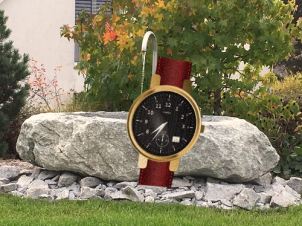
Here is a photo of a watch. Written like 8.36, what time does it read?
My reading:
7.35
